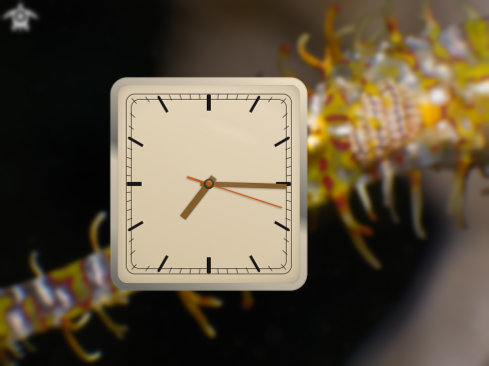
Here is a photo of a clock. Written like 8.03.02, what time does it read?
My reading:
7.15.18
